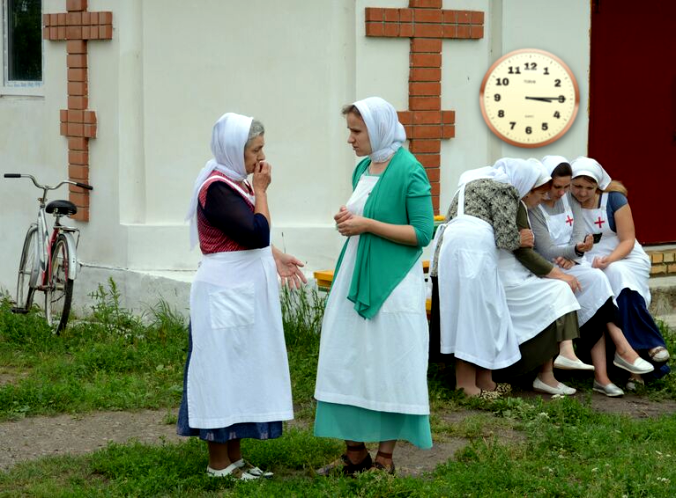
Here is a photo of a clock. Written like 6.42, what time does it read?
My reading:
3.15
